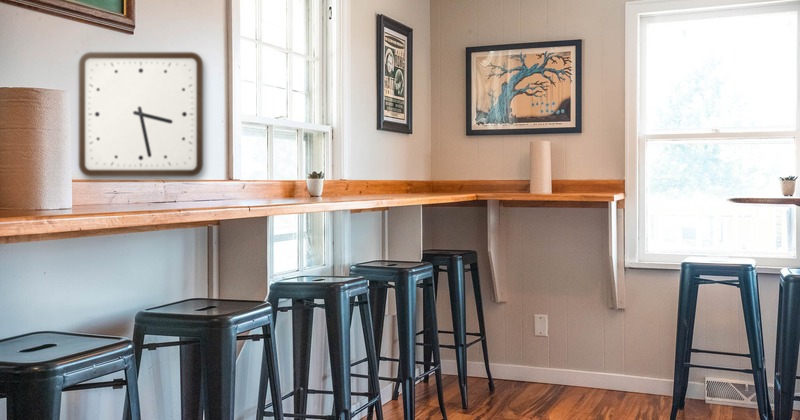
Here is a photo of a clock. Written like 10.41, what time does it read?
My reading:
3.28
